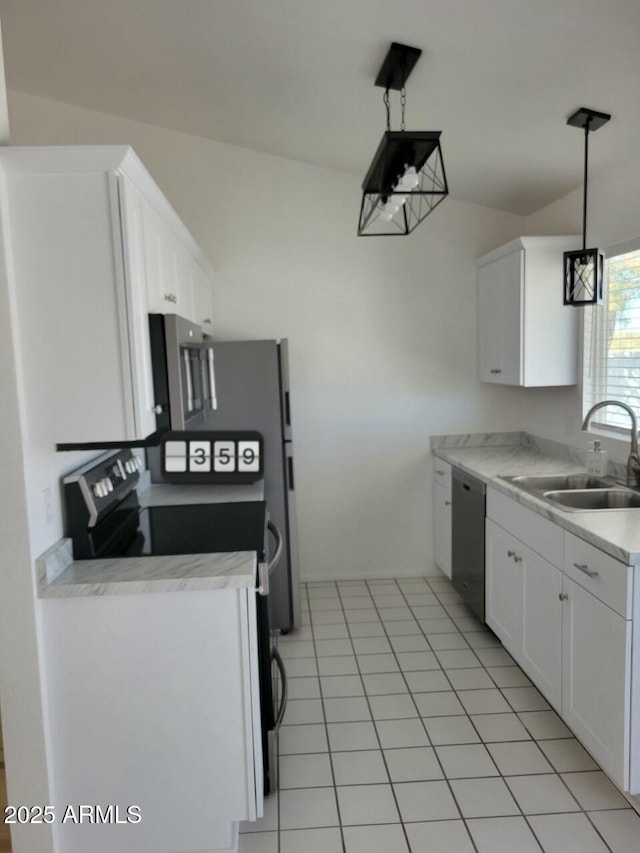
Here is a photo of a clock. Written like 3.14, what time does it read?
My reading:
3.59
